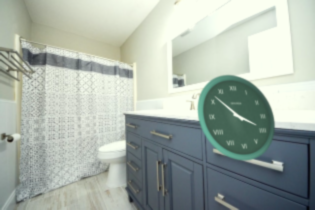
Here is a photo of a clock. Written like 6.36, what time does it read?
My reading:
3.52
